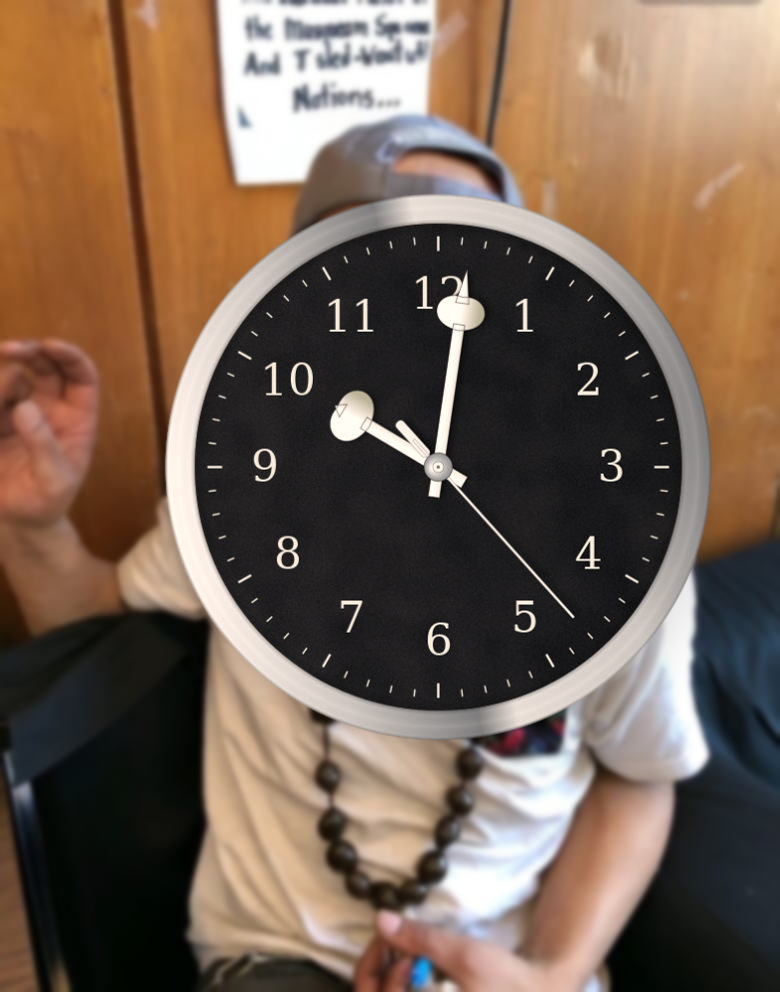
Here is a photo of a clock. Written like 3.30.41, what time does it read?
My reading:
10.01.23
